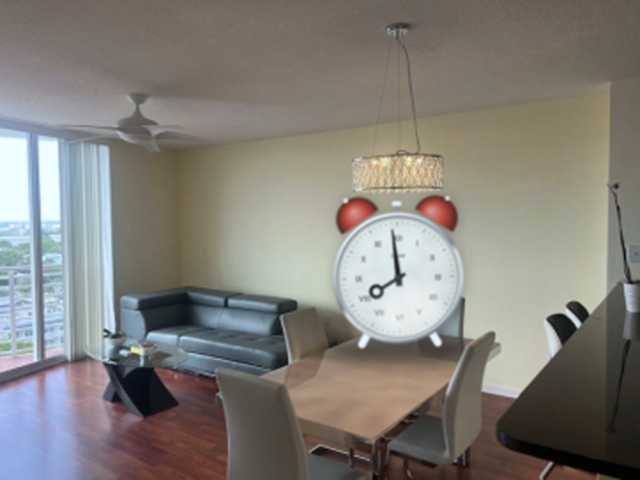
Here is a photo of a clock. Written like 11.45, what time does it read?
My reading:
7.59
